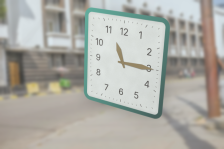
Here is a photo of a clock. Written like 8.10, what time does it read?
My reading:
11.15
